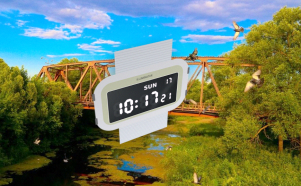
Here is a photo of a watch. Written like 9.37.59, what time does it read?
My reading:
10.17.21
